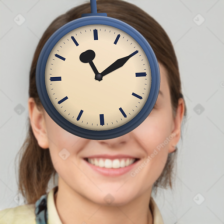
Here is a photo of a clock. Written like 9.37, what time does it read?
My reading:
11.10
